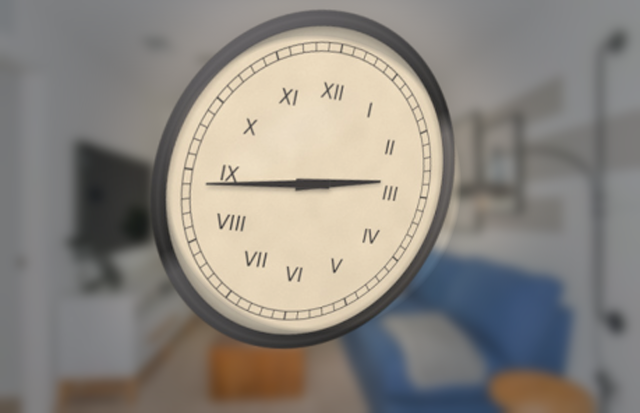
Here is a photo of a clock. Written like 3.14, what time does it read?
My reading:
2.44
